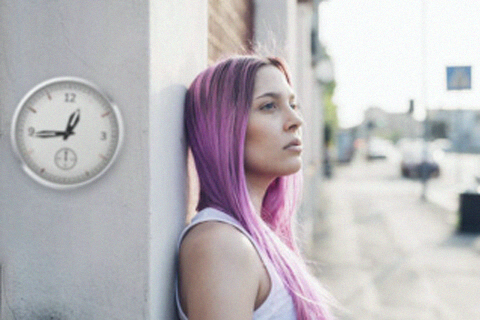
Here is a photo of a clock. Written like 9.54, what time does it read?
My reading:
12.44
